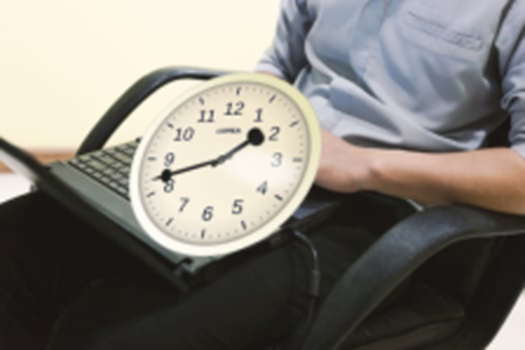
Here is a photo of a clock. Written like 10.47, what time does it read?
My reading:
1.42
